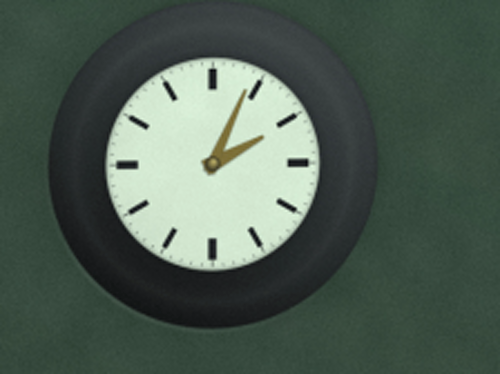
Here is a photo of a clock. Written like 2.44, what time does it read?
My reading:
2.04
